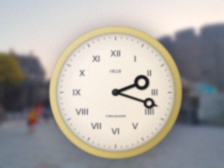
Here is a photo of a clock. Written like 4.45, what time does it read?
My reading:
2.18
